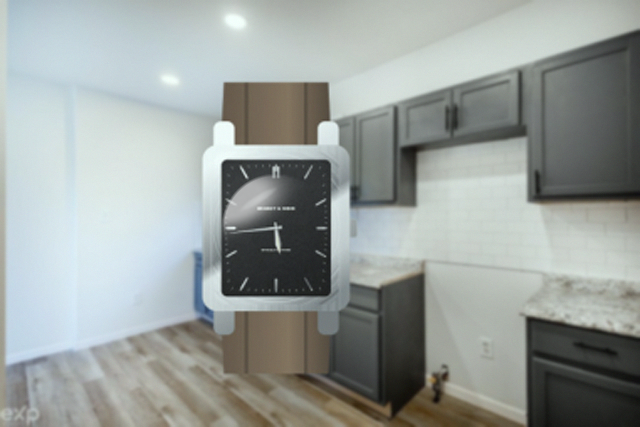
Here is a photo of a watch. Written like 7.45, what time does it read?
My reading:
5.44
